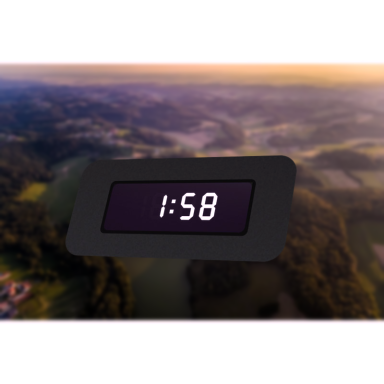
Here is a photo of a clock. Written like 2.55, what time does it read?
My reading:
1.58
